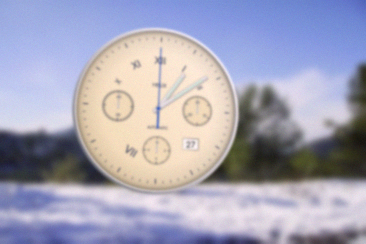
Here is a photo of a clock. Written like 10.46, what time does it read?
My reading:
1.09
